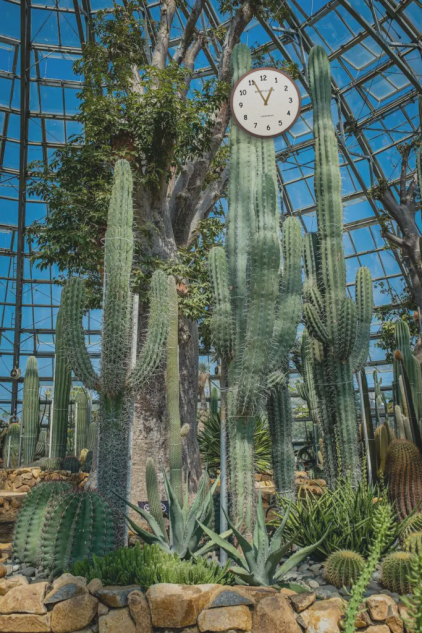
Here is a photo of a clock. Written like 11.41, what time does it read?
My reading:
12.56
